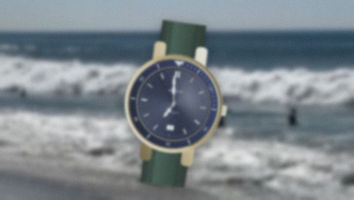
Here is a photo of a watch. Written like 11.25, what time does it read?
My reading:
6.59
